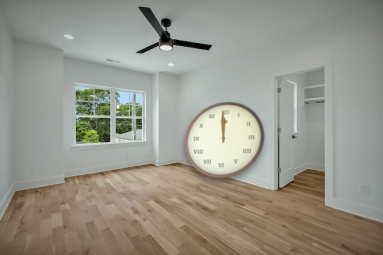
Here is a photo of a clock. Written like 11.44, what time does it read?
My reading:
11.59
